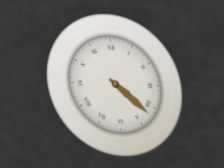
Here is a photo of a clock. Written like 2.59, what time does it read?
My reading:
4.22
